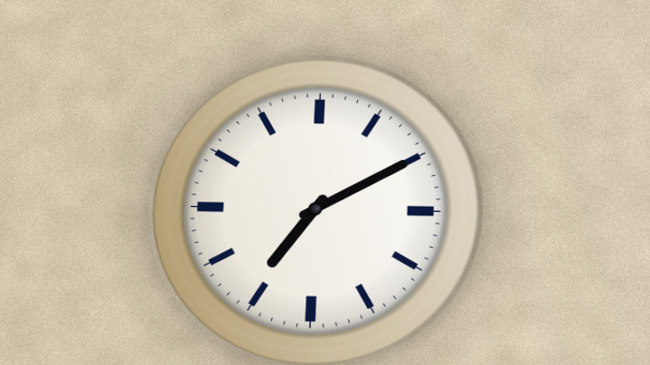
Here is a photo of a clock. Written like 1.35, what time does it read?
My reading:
7.10
